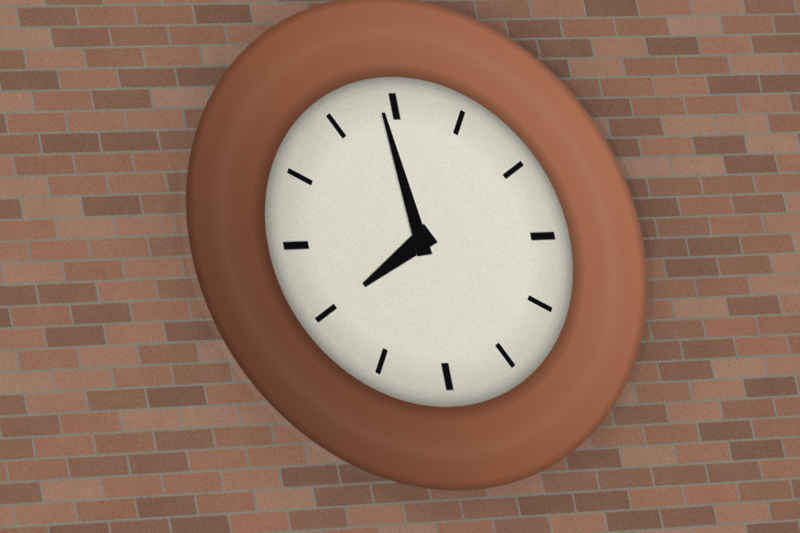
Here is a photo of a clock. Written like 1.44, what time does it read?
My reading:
7.59
